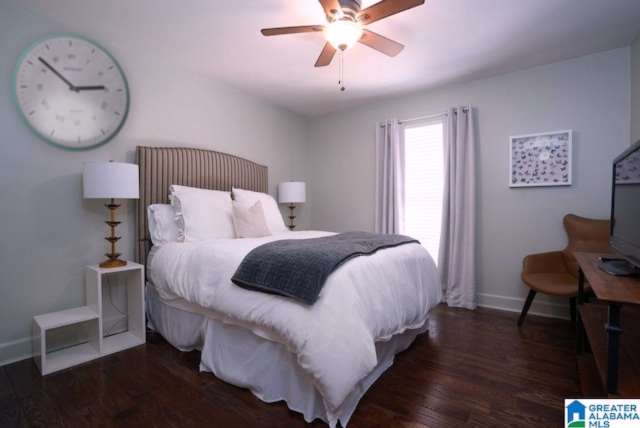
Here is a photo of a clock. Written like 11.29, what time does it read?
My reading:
2.52
